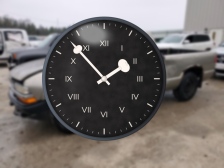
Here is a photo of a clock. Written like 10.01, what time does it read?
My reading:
1.53
